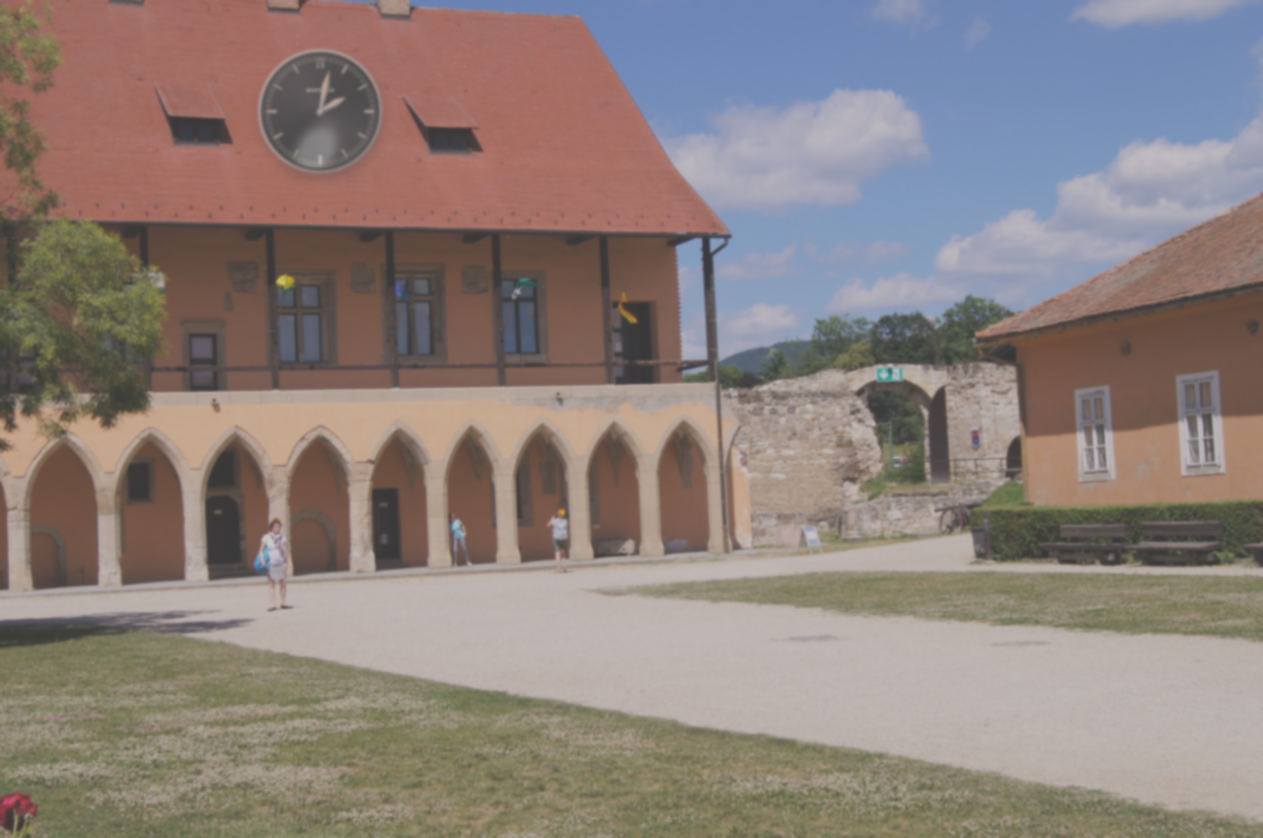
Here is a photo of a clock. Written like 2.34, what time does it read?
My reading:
2.02
